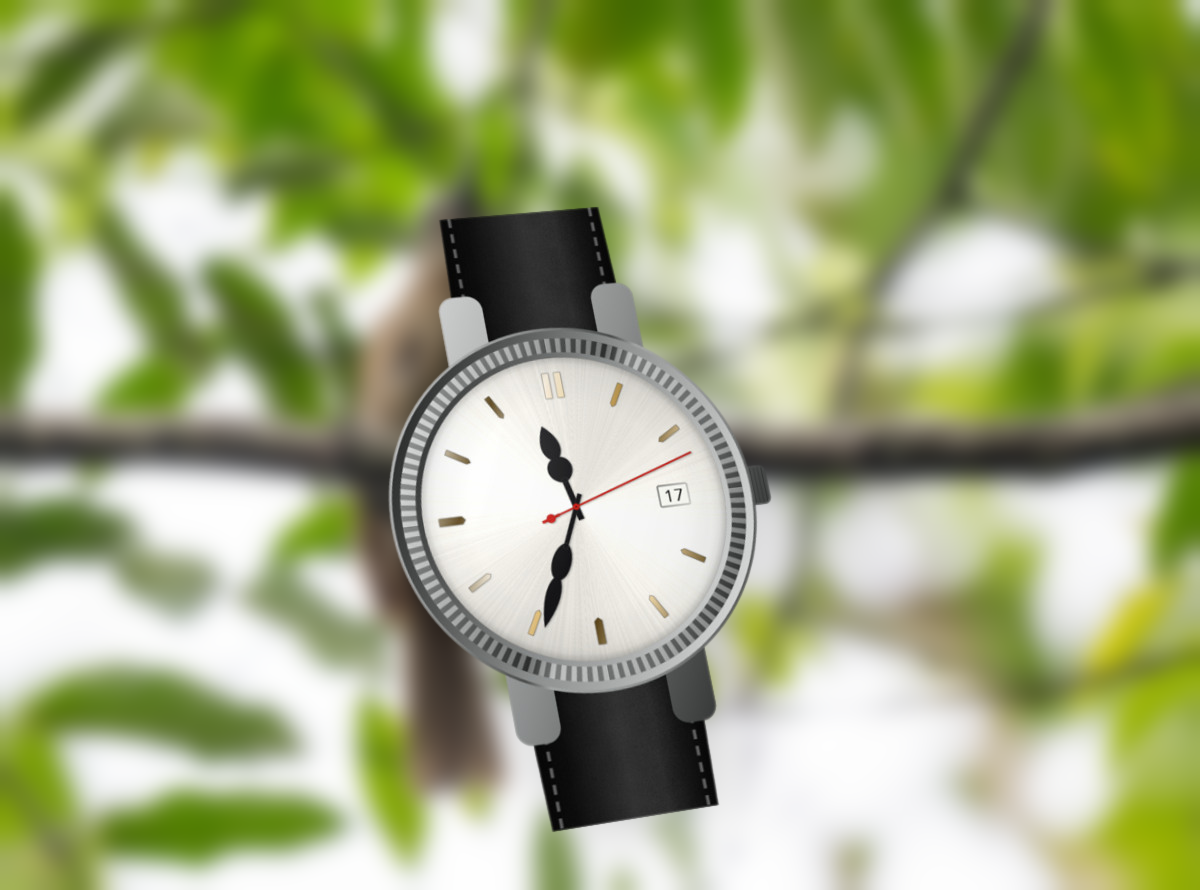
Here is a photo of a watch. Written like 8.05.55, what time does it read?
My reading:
11.34.12
